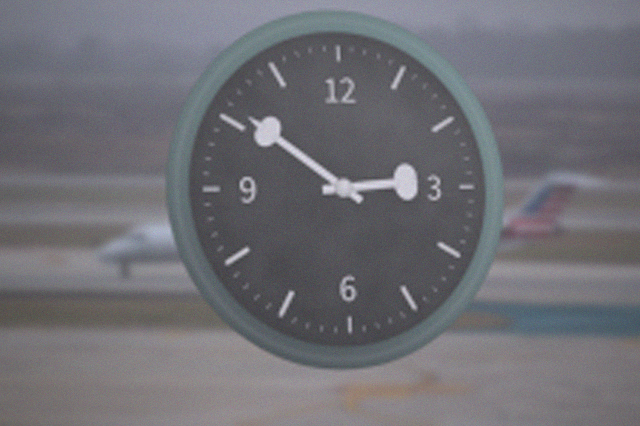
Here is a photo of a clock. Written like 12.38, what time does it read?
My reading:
2.51
